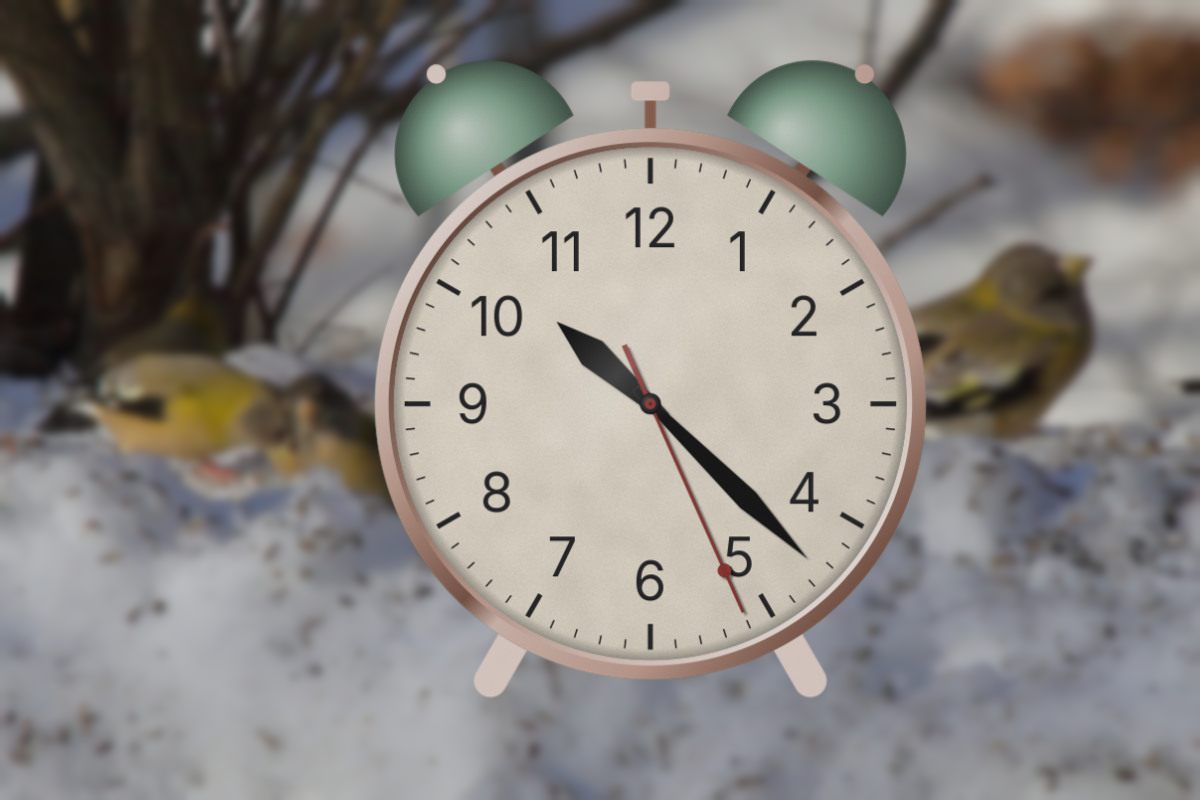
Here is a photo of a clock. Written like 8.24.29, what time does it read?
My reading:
10.22.26
